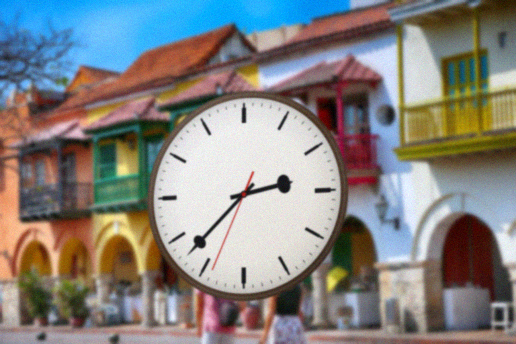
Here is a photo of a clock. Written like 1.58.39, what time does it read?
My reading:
2.37.34
